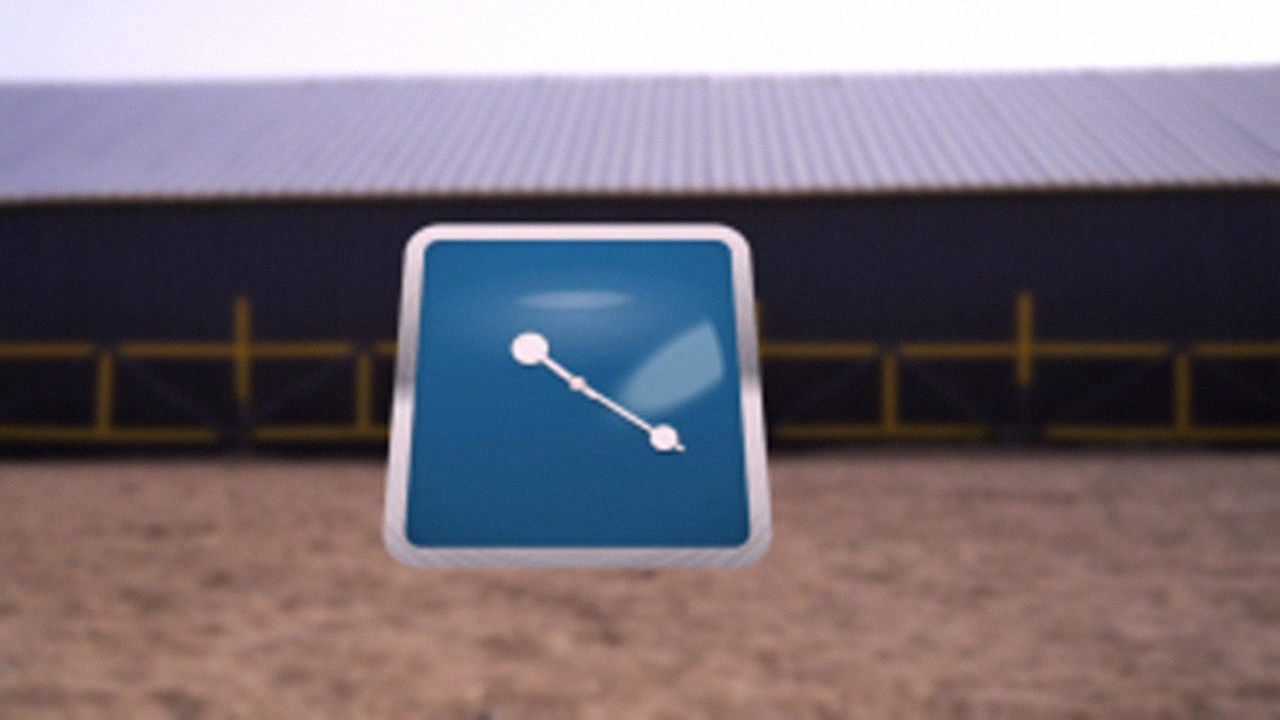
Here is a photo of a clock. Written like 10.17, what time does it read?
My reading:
10.21
